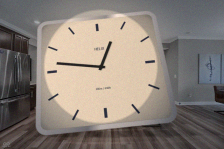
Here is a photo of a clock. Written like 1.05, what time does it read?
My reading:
12.47
